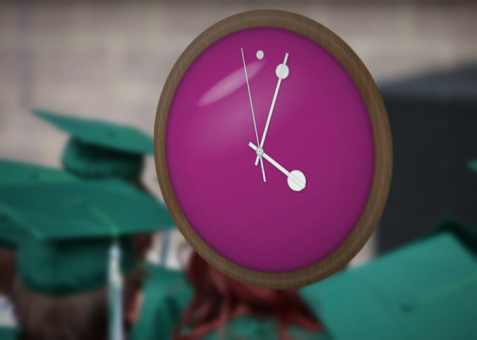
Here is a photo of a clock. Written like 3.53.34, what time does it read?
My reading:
4.02.58
